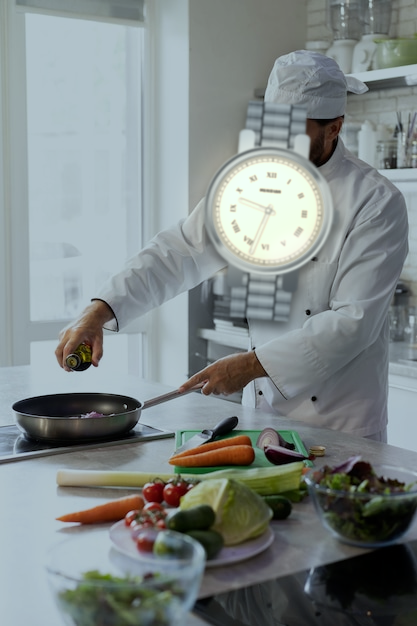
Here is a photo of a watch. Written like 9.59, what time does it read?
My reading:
9.33
